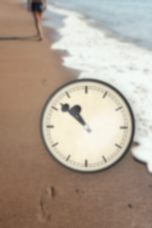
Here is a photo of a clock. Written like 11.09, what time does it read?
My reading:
10.52
